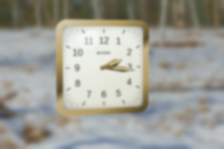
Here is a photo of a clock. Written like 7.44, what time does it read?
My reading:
2.16
